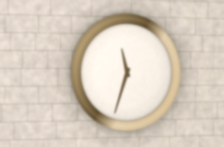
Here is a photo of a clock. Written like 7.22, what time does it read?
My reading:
11.33
